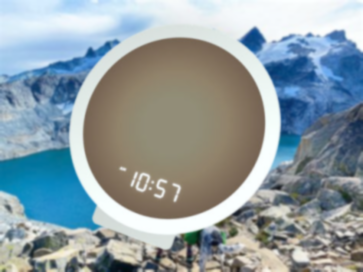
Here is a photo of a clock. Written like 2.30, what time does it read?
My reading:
10.57
